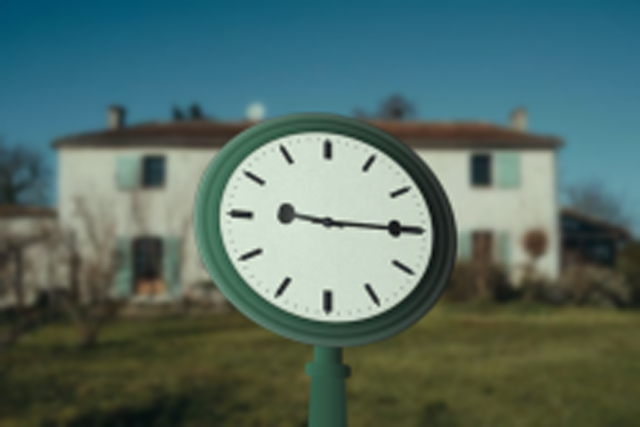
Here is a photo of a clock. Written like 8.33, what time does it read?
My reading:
9.15
